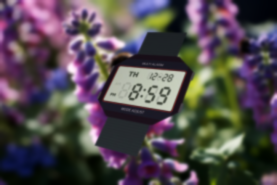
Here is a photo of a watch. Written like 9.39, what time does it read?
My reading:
8.59
